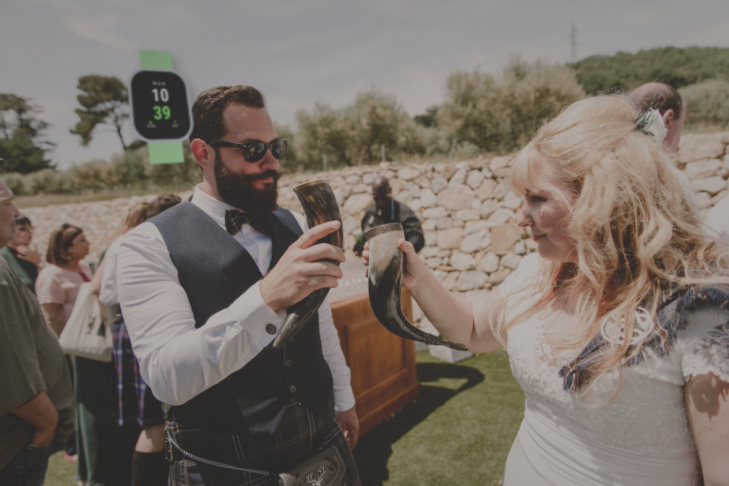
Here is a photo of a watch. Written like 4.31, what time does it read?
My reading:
10.39
